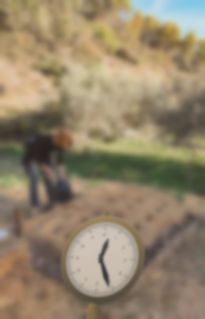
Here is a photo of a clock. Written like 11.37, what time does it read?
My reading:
12.26
